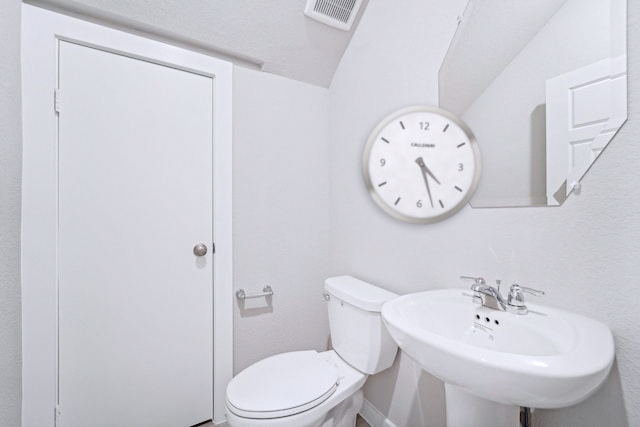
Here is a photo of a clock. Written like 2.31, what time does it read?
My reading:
4.27
